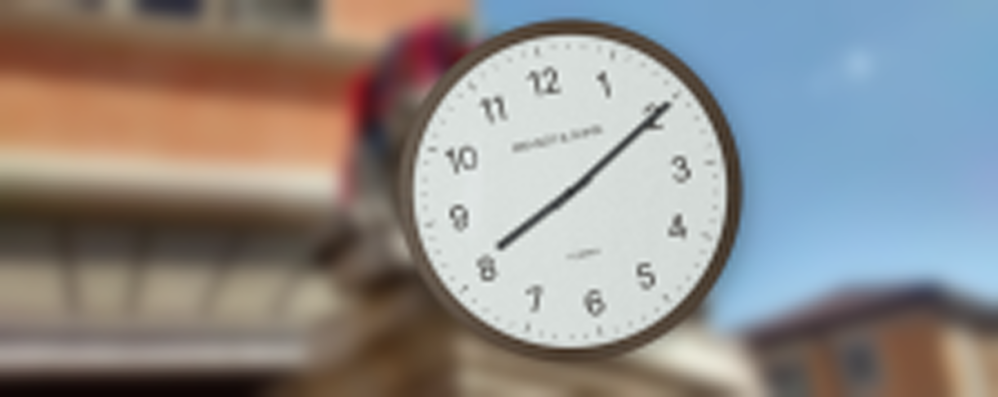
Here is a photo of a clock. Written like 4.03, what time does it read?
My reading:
8.10
